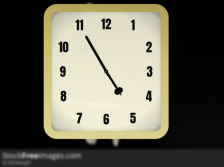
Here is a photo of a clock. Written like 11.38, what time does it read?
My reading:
4.55
